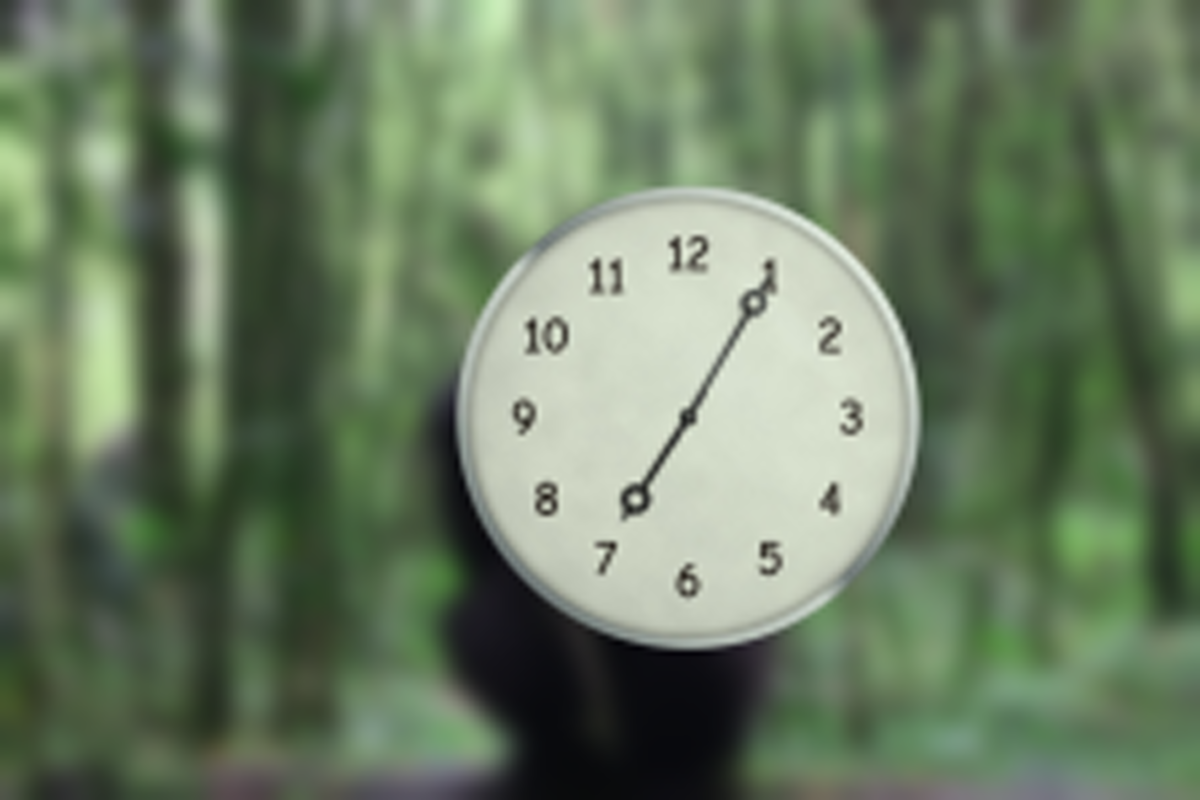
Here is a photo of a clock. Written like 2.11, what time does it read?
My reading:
7.05
